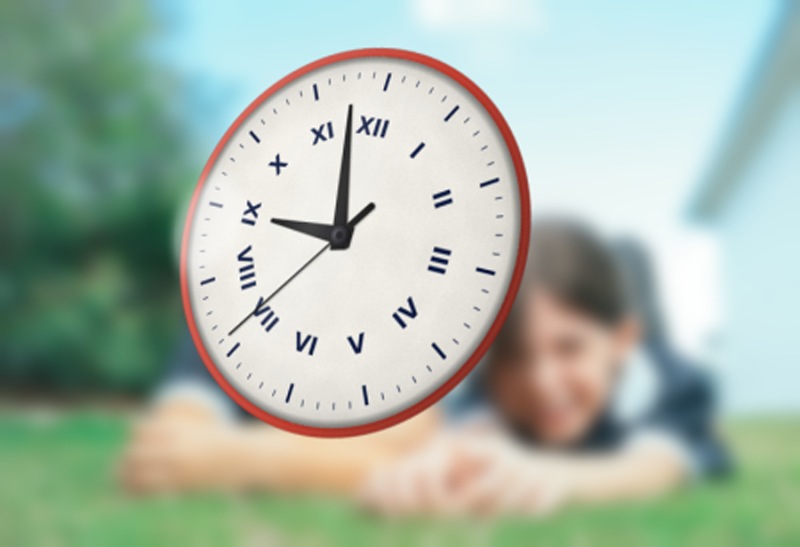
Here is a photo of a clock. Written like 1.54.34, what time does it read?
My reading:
8.57.36
